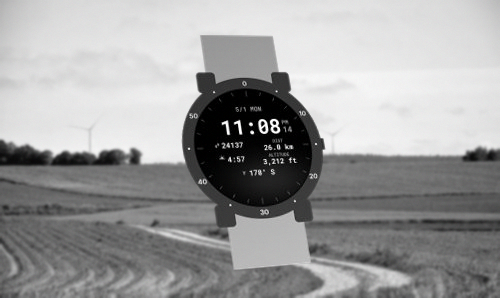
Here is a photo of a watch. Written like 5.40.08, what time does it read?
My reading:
11.08.14
